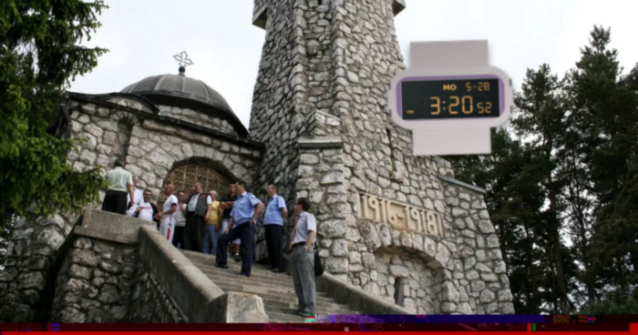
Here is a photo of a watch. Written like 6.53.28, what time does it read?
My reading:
3.20.52
